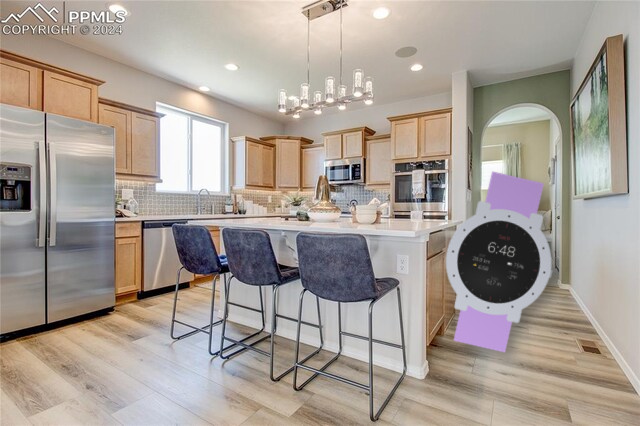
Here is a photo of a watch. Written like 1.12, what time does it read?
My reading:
6.48
